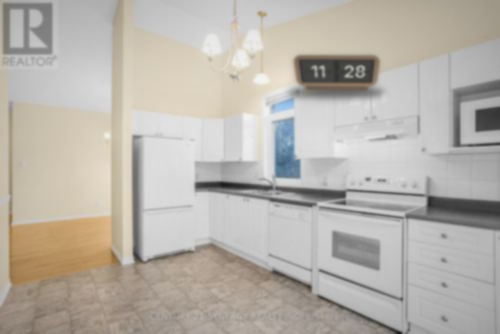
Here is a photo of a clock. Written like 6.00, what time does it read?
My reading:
11.28
